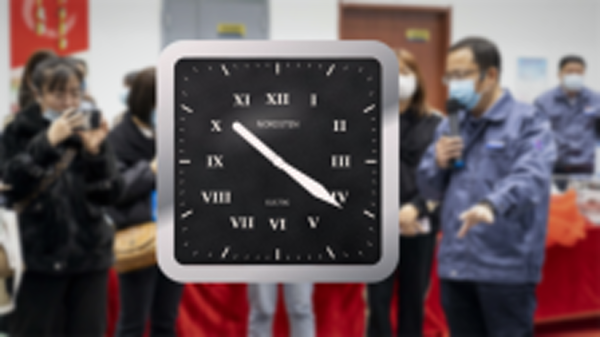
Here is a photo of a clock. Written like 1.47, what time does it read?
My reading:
10.21
